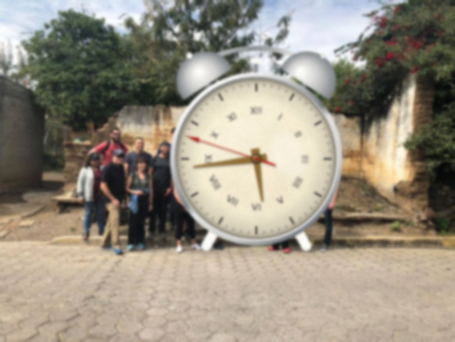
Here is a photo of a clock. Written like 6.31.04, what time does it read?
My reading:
5.43.48
